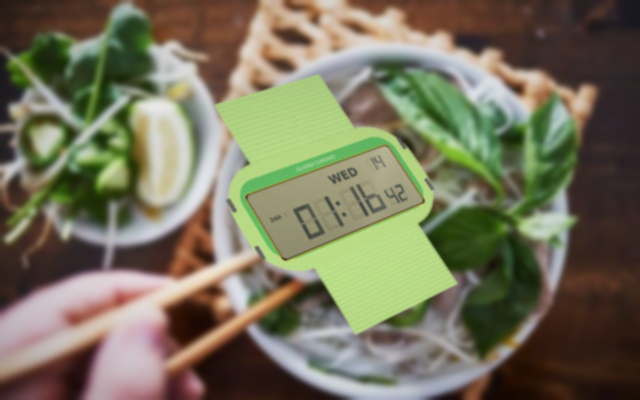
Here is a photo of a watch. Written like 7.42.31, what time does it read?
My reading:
1.16.42
